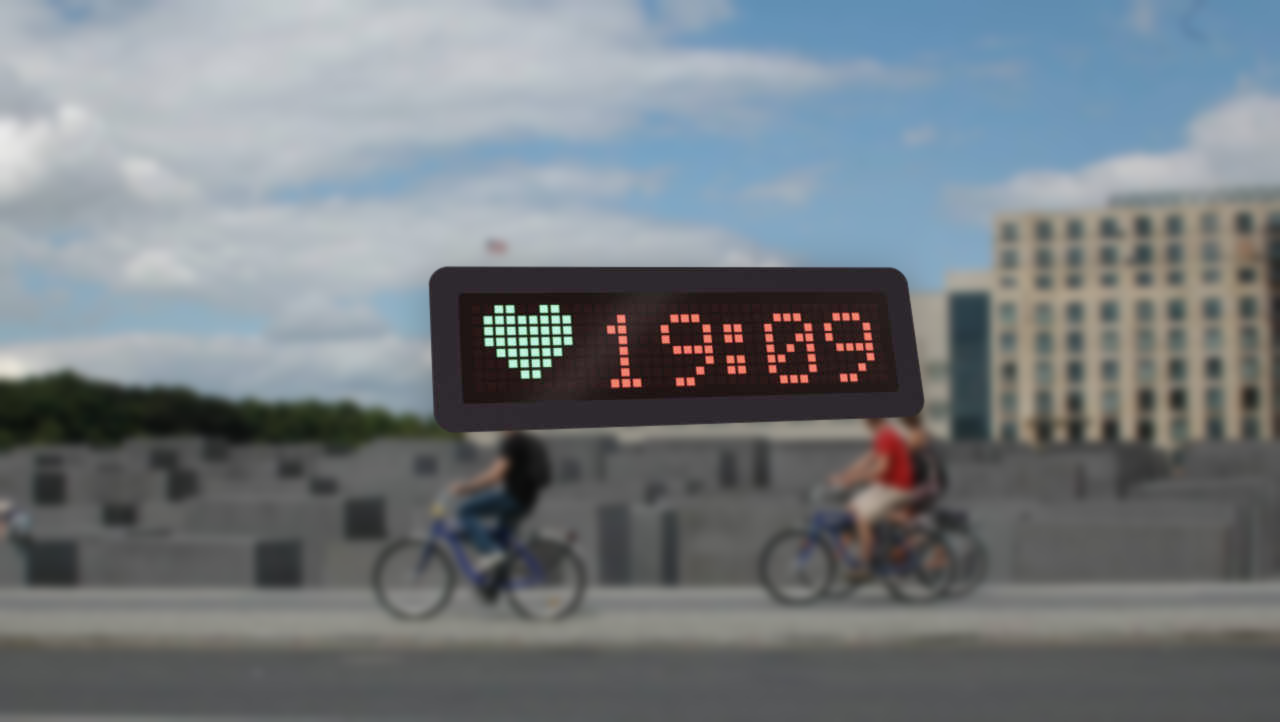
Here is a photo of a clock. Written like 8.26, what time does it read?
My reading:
19.09
